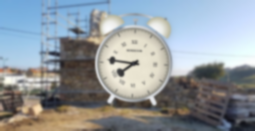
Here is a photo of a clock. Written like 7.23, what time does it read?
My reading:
7.46
